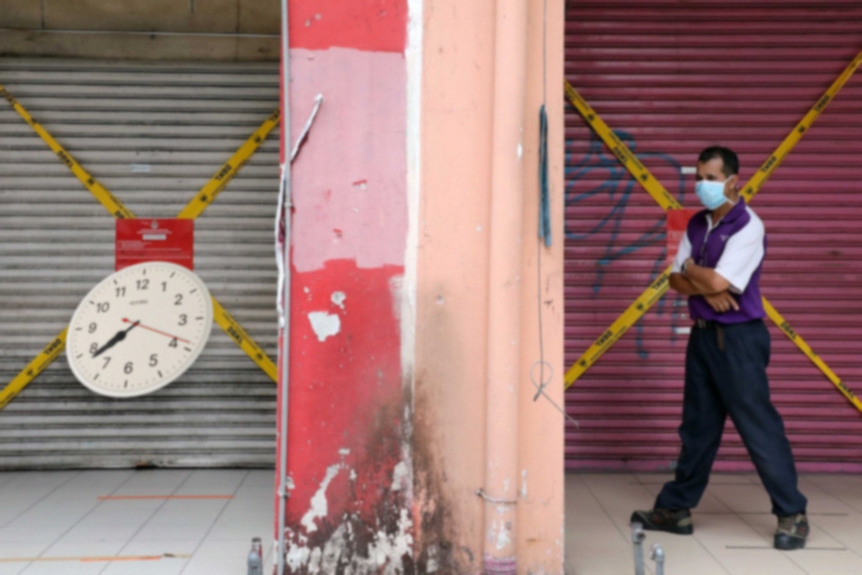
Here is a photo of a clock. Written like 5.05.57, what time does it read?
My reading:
7.38.19
